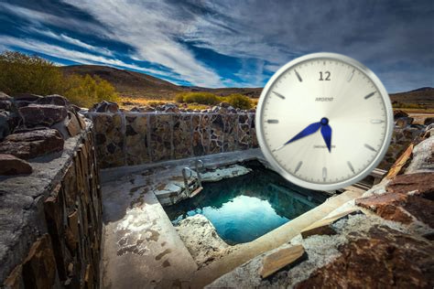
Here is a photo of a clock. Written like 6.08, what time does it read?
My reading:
5.40
